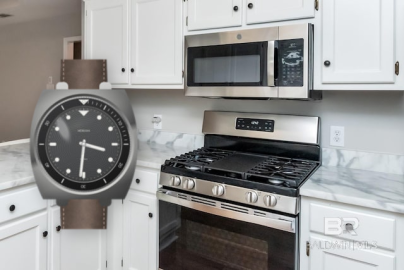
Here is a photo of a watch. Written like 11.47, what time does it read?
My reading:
3.31
